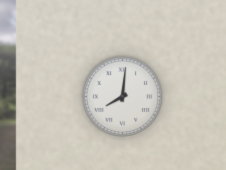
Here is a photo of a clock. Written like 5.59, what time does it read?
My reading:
8.01
